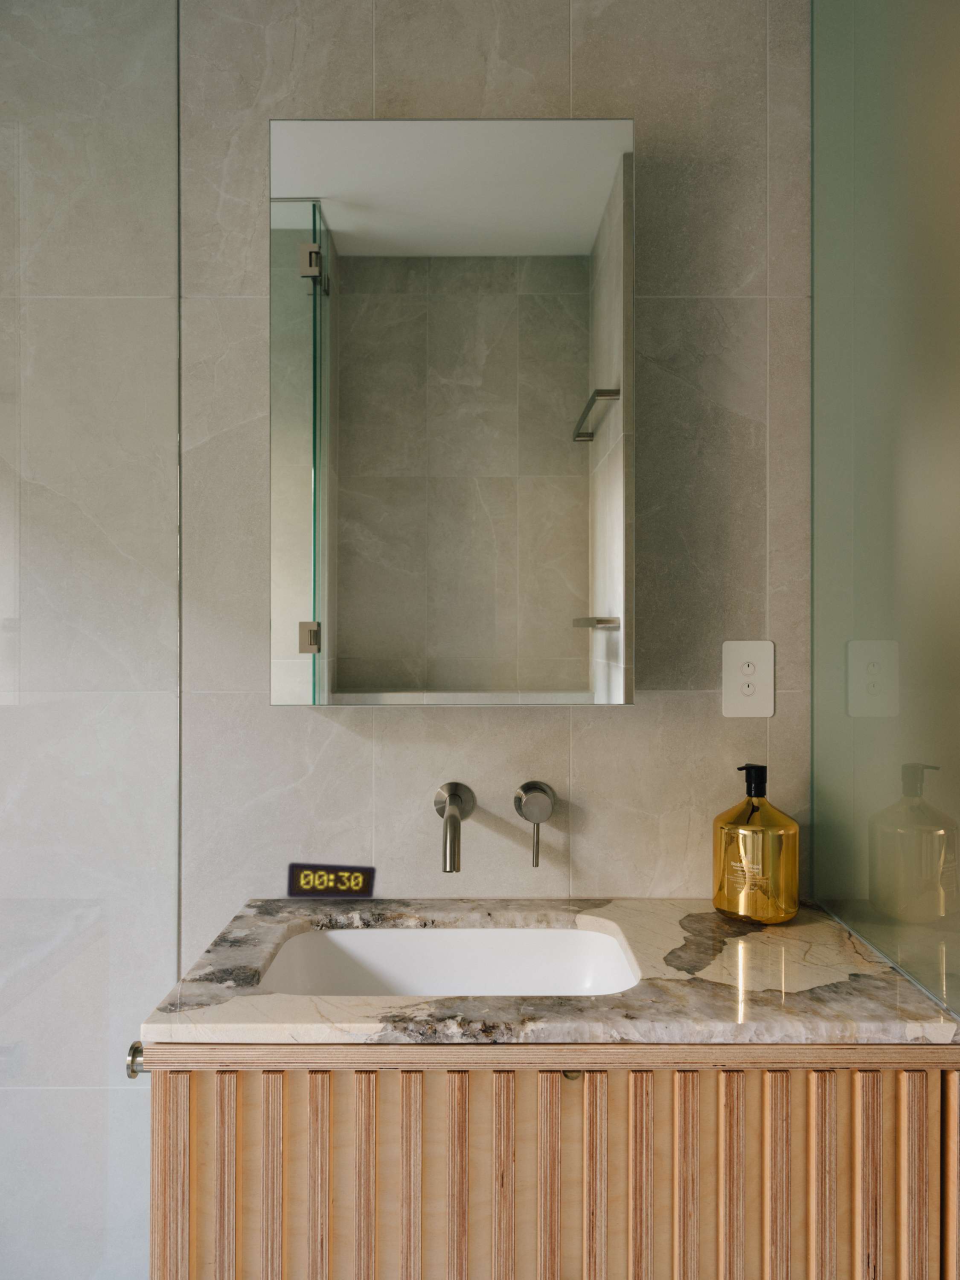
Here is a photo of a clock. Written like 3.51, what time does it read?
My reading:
0.30
